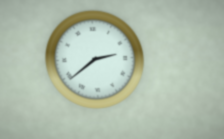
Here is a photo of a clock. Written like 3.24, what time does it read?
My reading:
2.39
